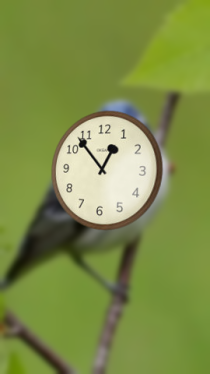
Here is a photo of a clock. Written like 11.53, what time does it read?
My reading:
12.53
